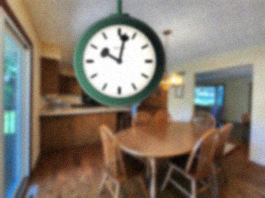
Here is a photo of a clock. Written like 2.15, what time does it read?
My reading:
10.02
